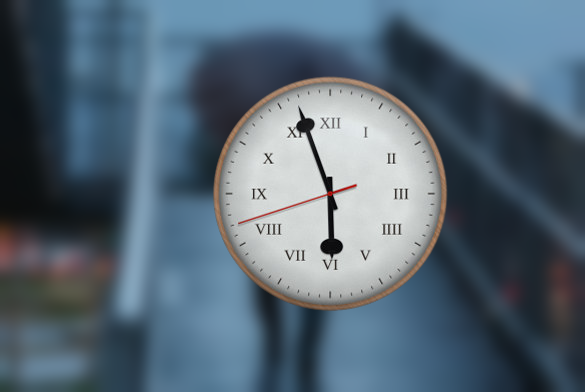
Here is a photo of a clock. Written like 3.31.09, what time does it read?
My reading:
5.56.42
